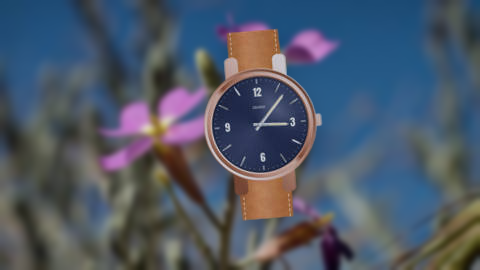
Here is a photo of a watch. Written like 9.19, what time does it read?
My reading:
3.07
